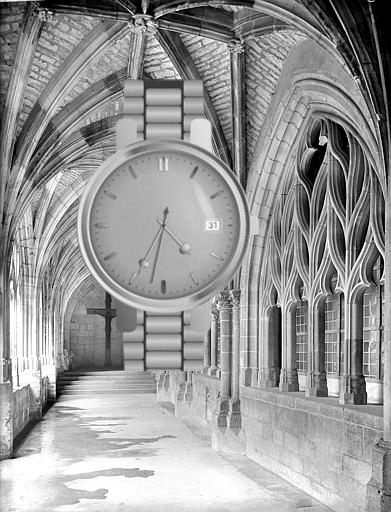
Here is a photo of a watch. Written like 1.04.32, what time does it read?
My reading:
4.34.32
